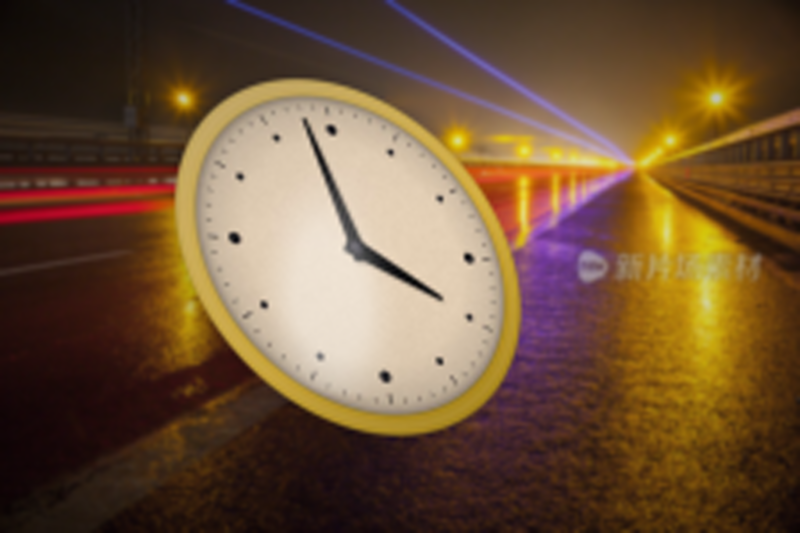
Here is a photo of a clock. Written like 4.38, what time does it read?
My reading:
3.58
